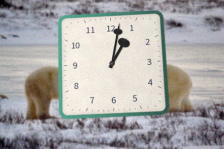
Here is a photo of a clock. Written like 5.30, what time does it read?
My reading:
1.02
